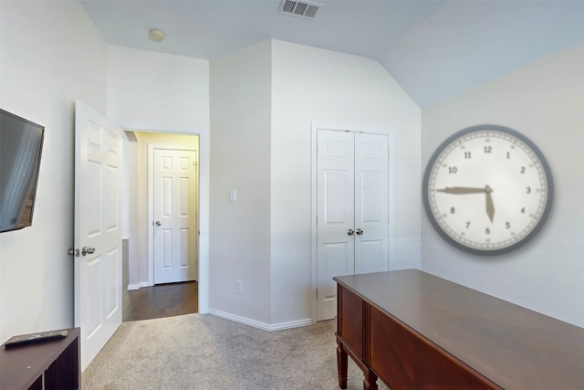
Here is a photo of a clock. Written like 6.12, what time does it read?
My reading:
5.45
